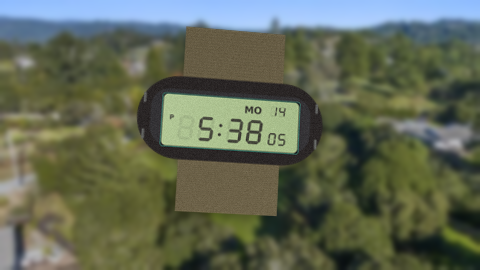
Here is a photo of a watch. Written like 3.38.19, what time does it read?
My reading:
5.38.05
